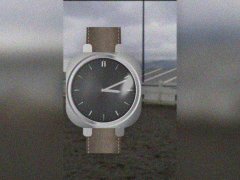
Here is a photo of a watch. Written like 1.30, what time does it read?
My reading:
3.11
